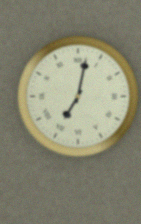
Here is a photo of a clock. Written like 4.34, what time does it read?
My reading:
7.02
